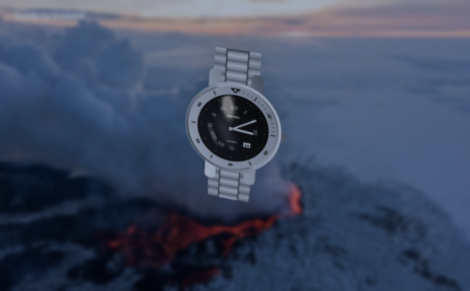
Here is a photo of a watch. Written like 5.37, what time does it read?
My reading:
3.10
